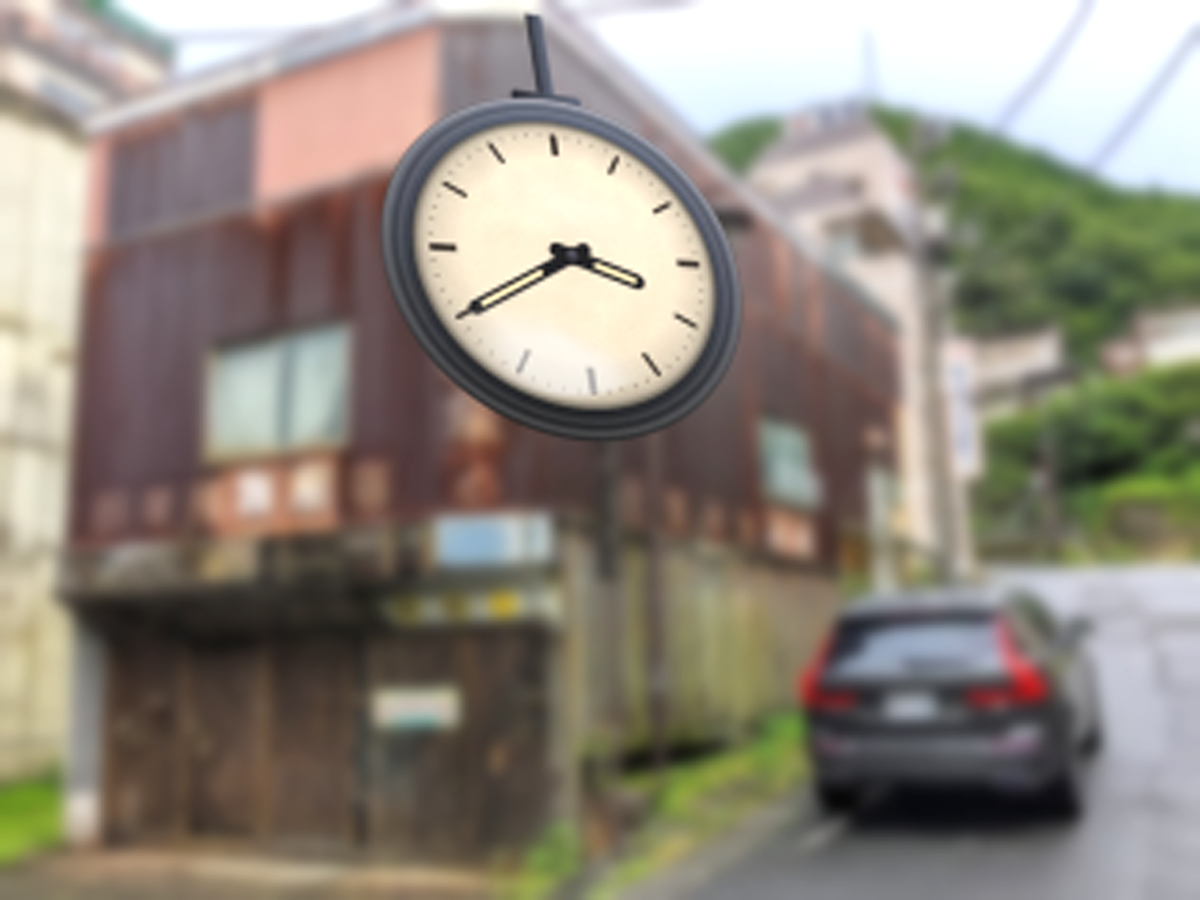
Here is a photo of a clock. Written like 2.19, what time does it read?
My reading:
3.40
